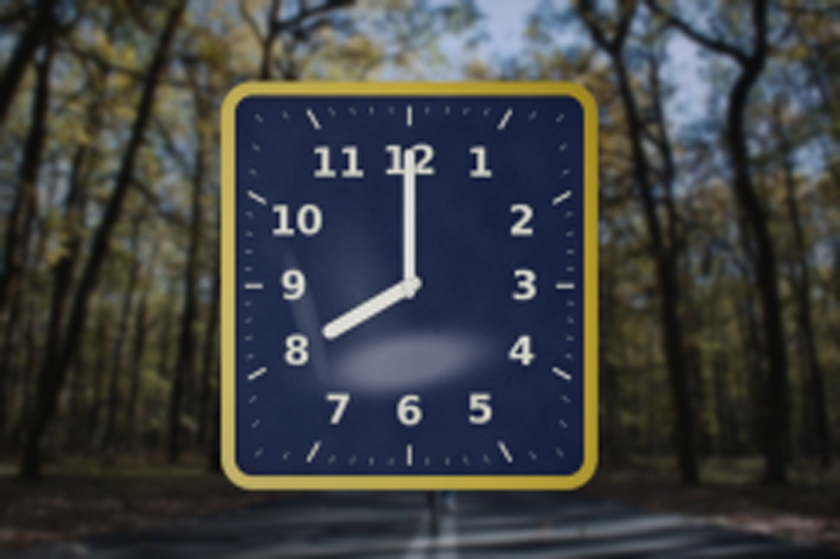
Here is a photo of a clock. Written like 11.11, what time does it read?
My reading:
8.00
